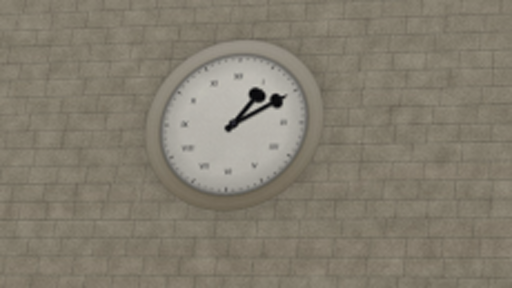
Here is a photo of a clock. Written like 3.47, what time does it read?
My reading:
1.10
